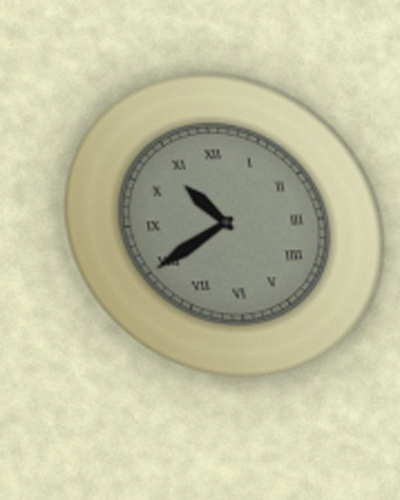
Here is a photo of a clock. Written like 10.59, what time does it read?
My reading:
10.40
